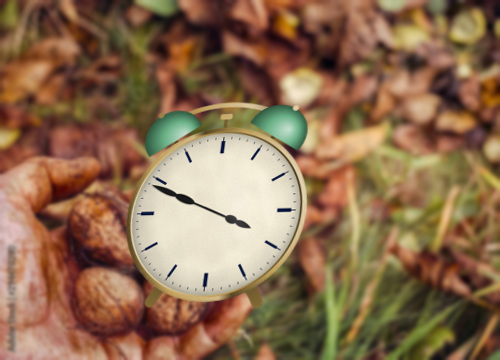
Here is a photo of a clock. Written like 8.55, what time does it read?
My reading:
3.49
